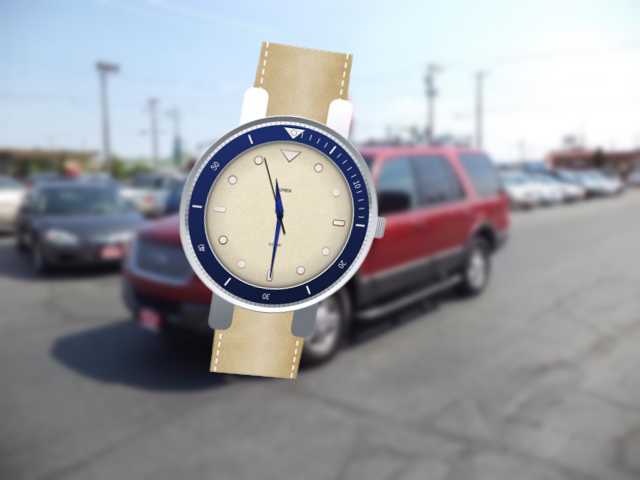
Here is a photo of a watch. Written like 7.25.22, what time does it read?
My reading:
11.29.56
